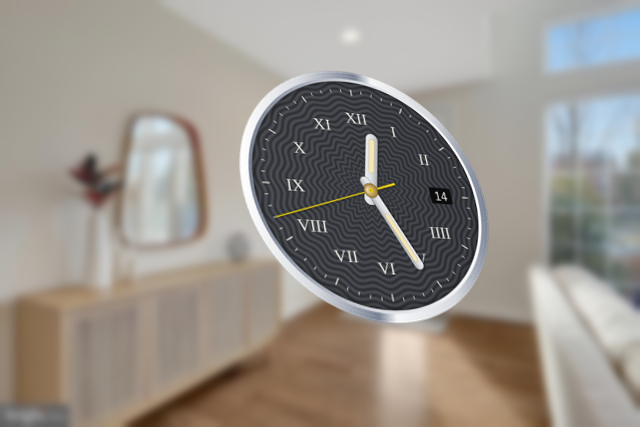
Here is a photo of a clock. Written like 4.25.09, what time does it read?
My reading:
12.25.42
